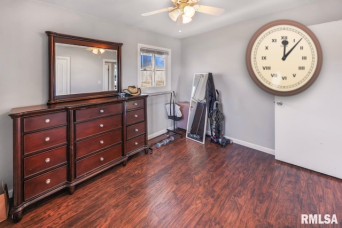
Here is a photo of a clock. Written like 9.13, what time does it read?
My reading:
12.07
